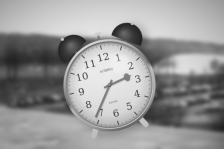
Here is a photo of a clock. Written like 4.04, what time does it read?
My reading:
2.36
